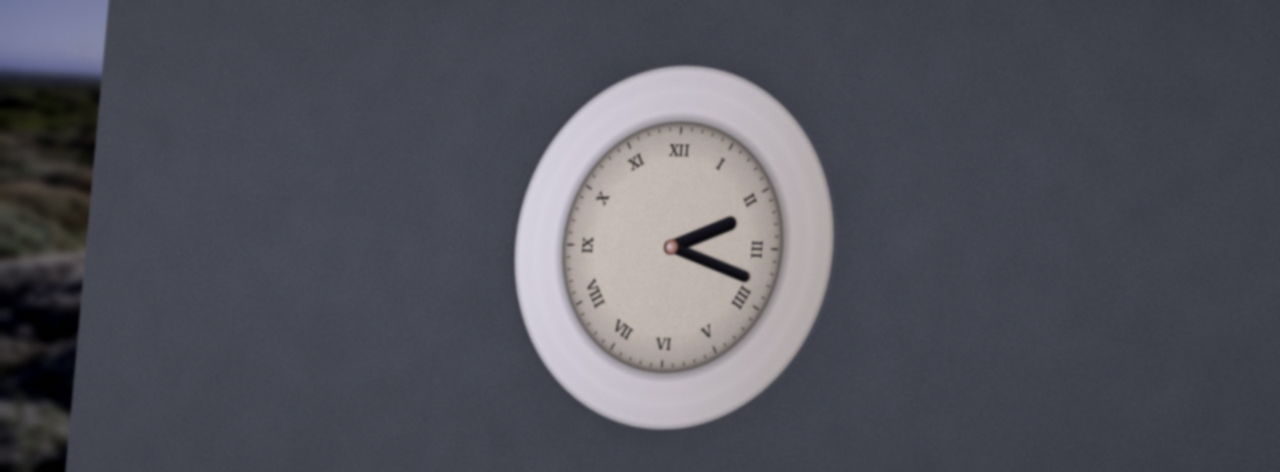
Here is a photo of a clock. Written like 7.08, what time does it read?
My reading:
2.18
